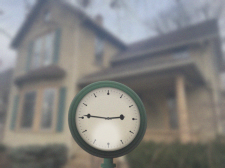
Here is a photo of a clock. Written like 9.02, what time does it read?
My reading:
2.46
